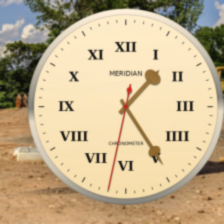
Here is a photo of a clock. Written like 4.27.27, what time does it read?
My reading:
1.24.32
